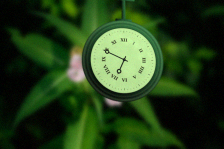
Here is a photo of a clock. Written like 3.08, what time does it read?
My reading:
6.49
